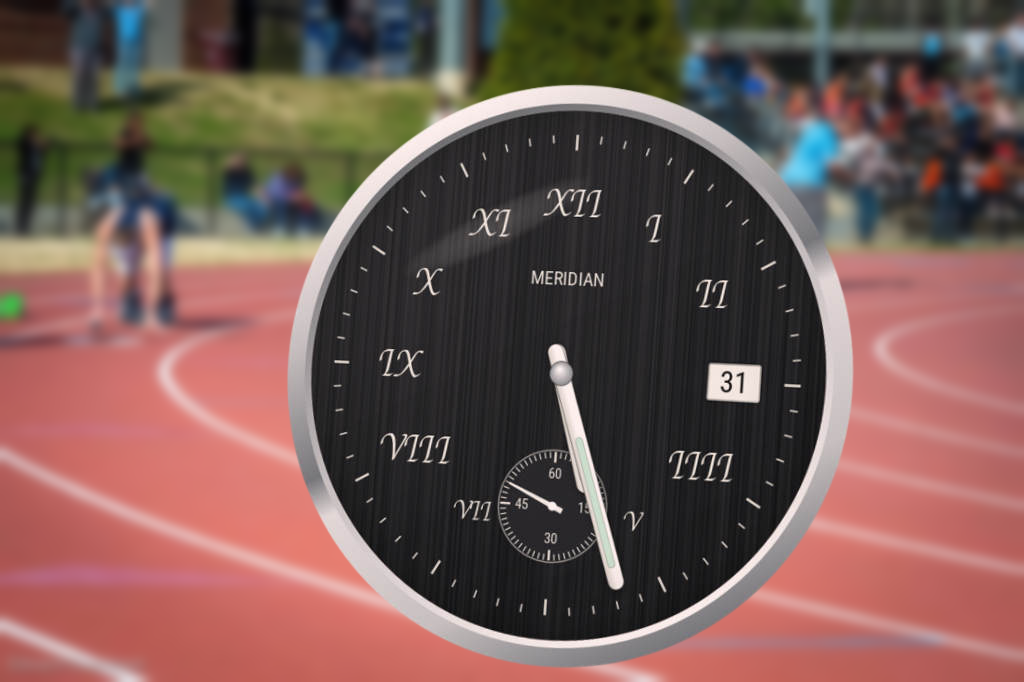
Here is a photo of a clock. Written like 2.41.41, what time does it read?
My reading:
5.26.49
